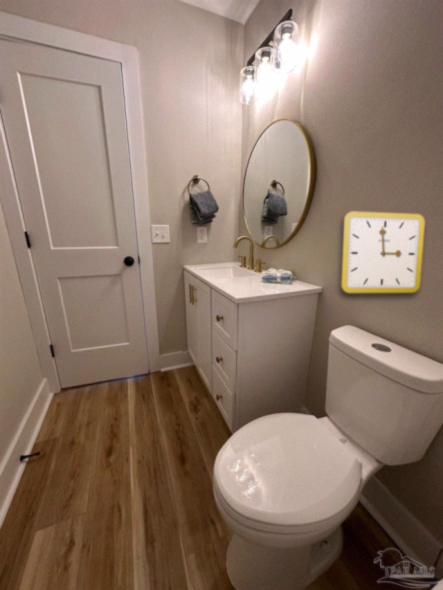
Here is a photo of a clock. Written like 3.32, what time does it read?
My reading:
2.59
